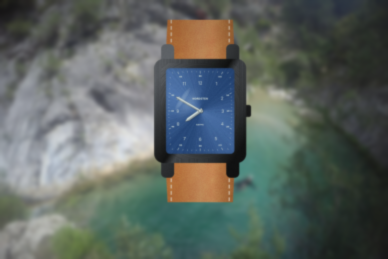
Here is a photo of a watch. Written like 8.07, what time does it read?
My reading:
7.50
